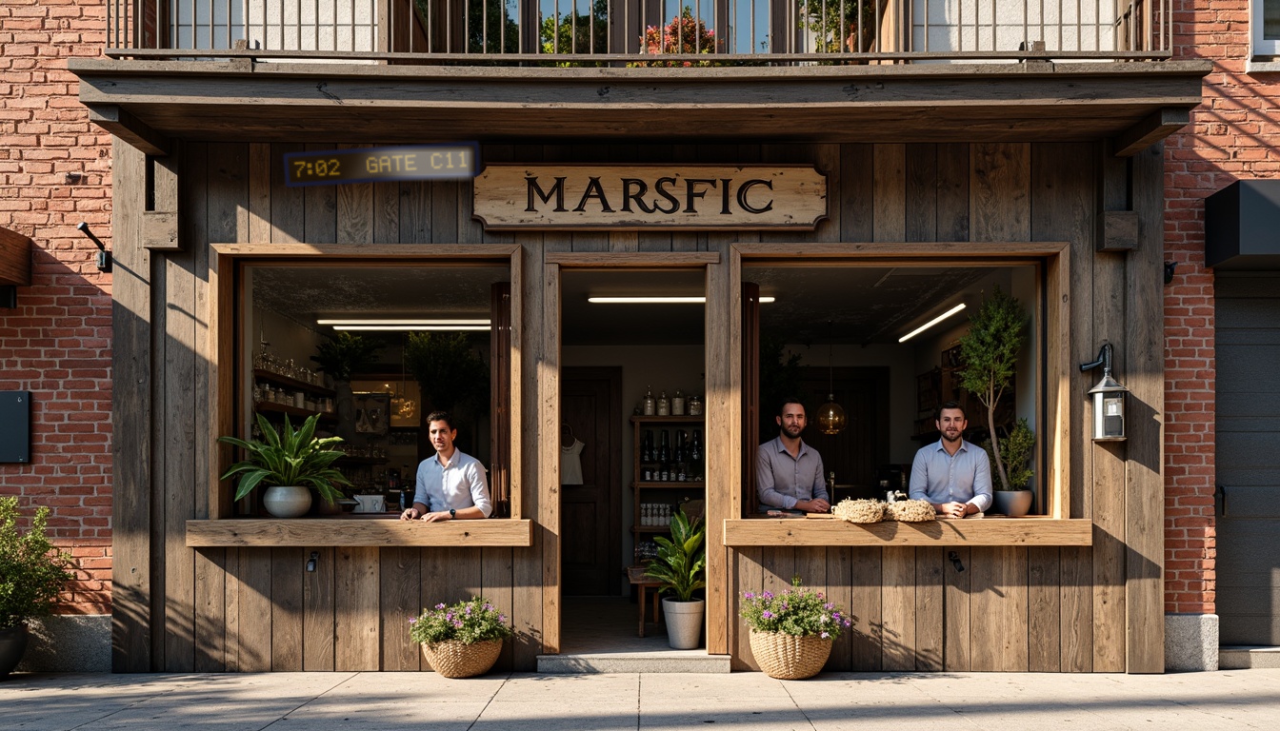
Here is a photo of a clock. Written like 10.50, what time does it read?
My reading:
7.02
